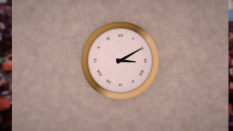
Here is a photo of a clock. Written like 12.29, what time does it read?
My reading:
3.10
